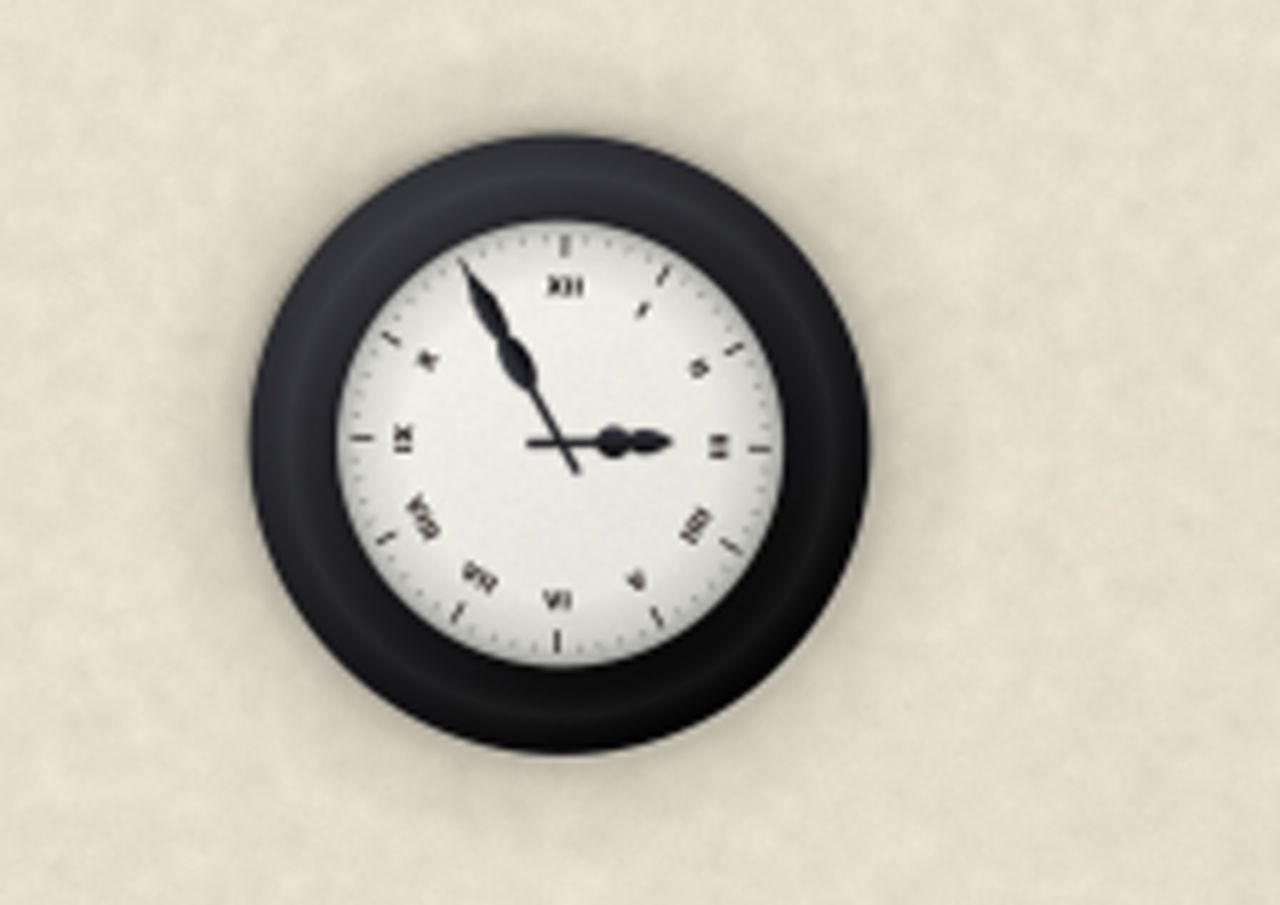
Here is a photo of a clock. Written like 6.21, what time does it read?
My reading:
2.55
